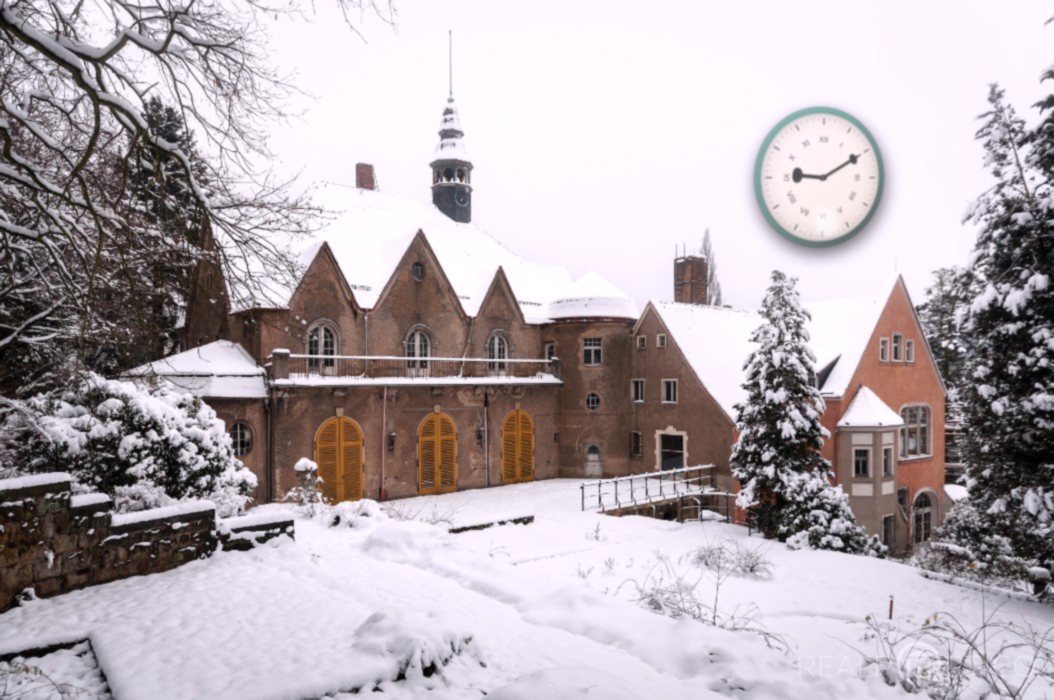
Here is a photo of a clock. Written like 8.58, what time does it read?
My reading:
9.10
